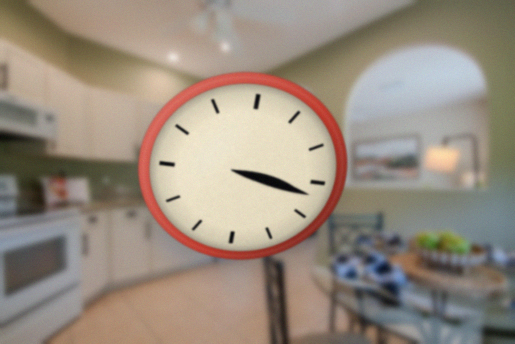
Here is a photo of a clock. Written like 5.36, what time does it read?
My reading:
3.17
